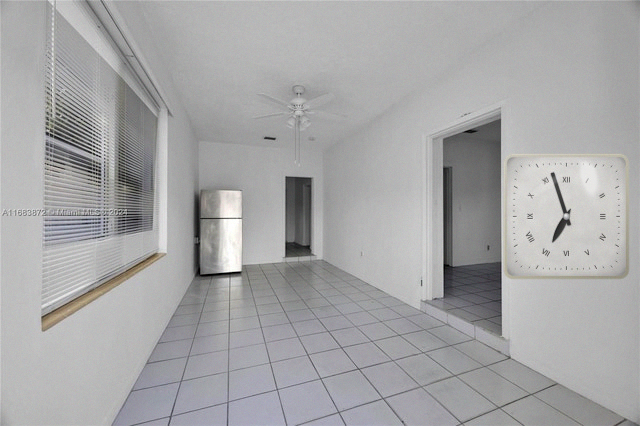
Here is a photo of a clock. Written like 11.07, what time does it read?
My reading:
6.57
